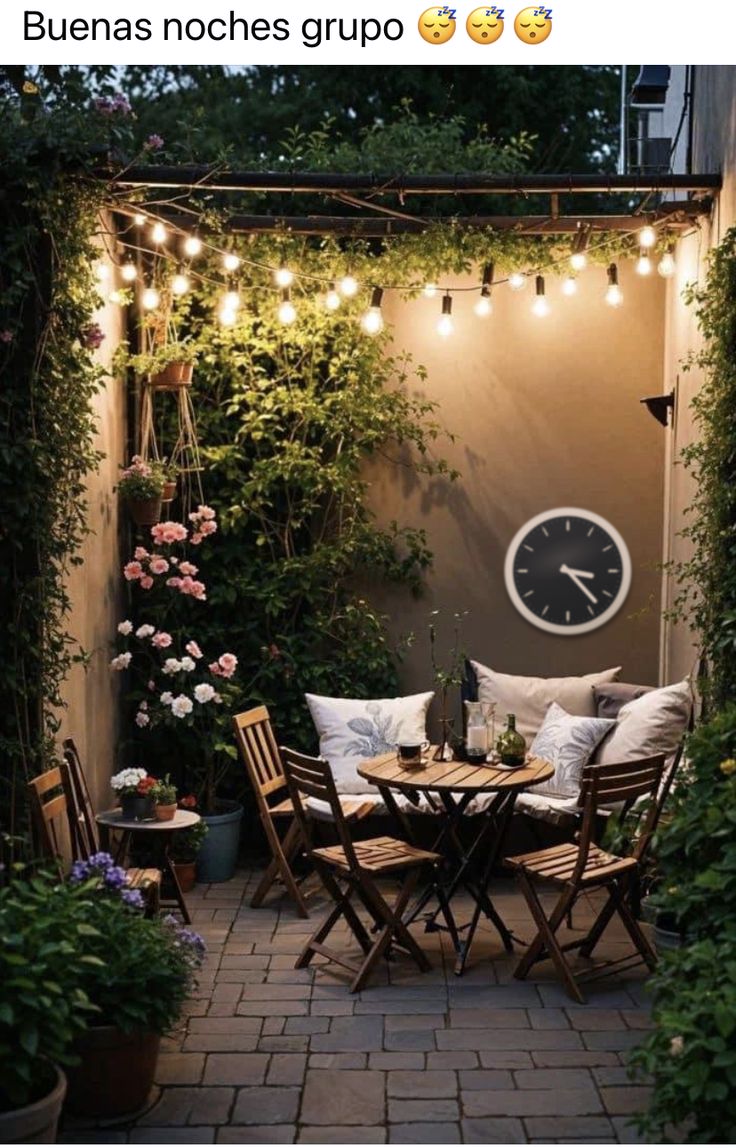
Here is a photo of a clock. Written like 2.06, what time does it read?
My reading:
3.23
